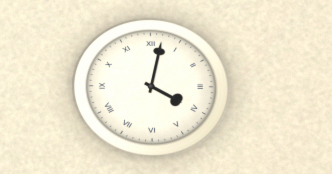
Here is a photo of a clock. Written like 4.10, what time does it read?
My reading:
4.02
